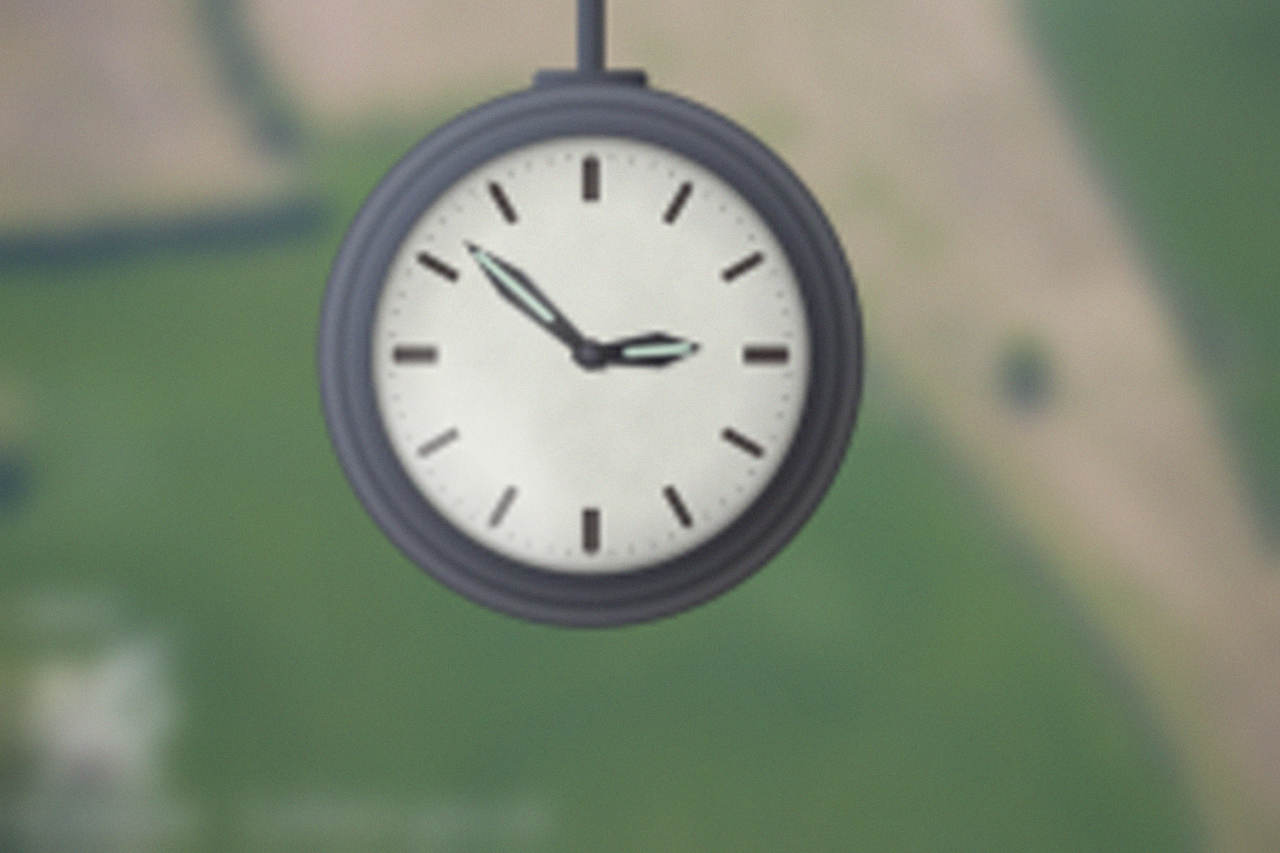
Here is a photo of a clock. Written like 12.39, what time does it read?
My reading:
2.52
